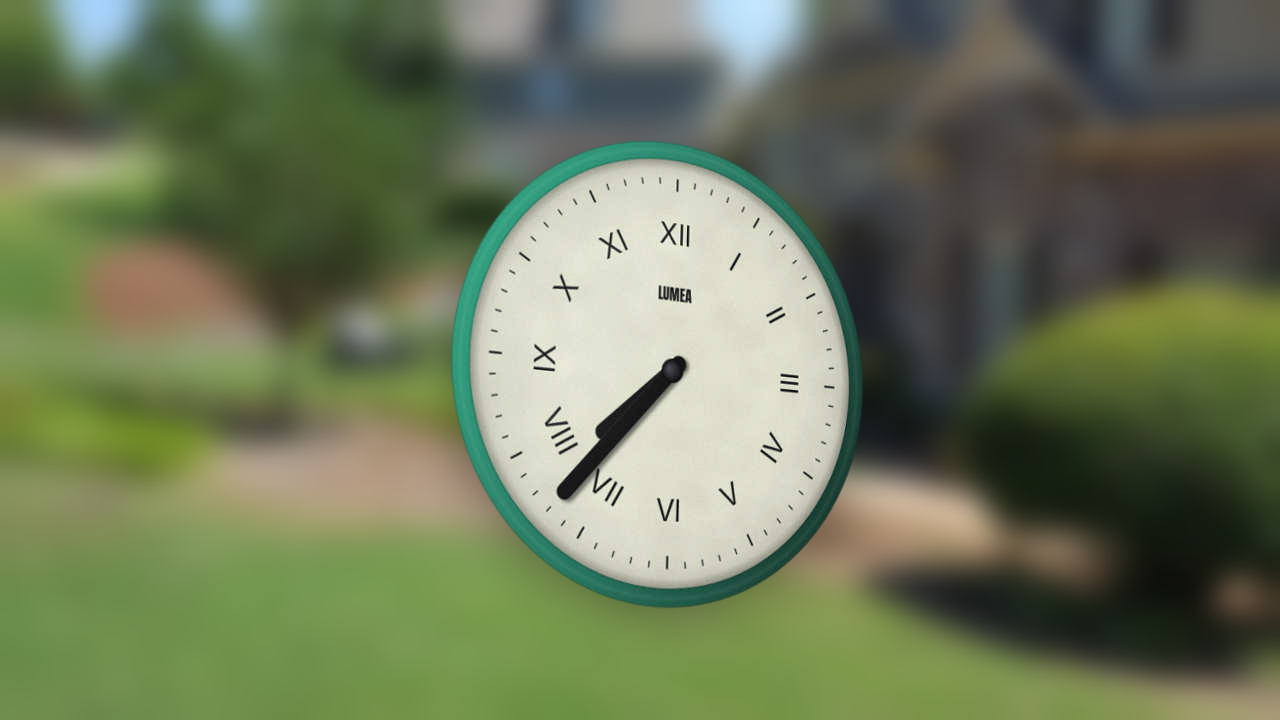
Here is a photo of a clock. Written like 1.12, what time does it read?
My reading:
7.37
